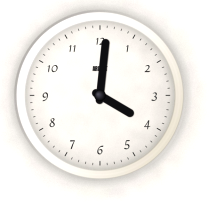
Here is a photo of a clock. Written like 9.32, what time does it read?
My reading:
4.01
